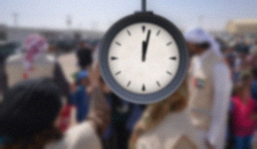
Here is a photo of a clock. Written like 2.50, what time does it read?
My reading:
12.02
